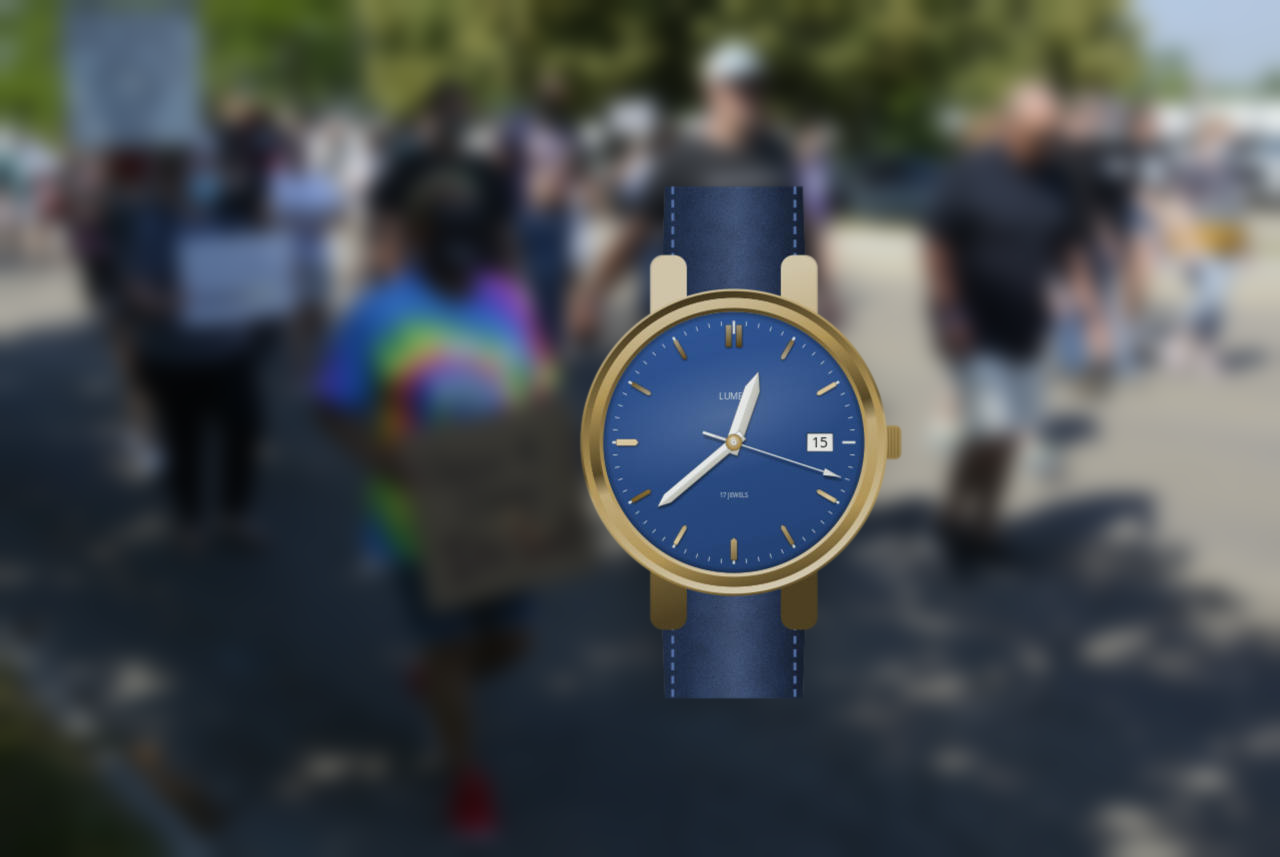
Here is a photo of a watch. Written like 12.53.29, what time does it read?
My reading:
12.38.18
